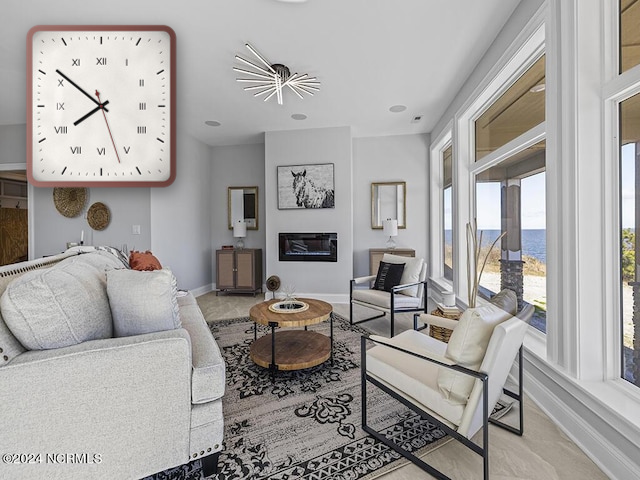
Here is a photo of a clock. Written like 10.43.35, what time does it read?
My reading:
7.51.27
